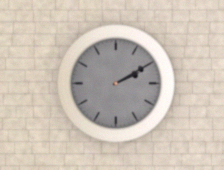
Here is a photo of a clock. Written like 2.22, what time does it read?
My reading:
2.10
